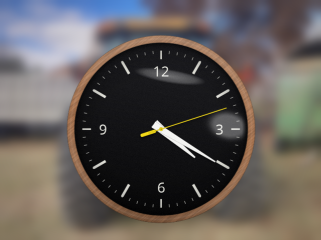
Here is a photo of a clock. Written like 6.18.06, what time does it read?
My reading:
4.20.12
